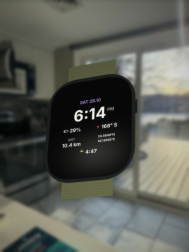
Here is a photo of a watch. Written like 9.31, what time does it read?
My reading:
6.14
